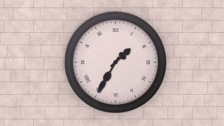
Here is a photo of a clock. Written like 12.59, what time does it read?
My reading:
1.35
